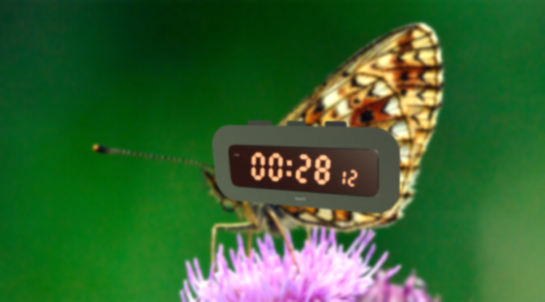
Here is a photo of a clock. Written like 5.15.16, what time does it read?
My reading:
0.28.12
